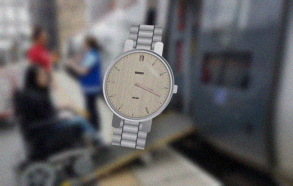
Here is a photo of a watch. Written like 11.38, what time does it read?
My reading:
3.18
